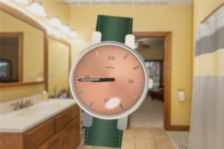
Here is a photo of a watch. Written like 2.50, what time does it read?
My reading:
8.44
